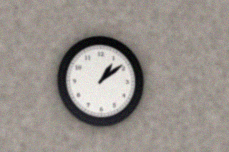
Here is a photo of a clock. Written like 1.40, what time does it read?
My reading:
1.09
